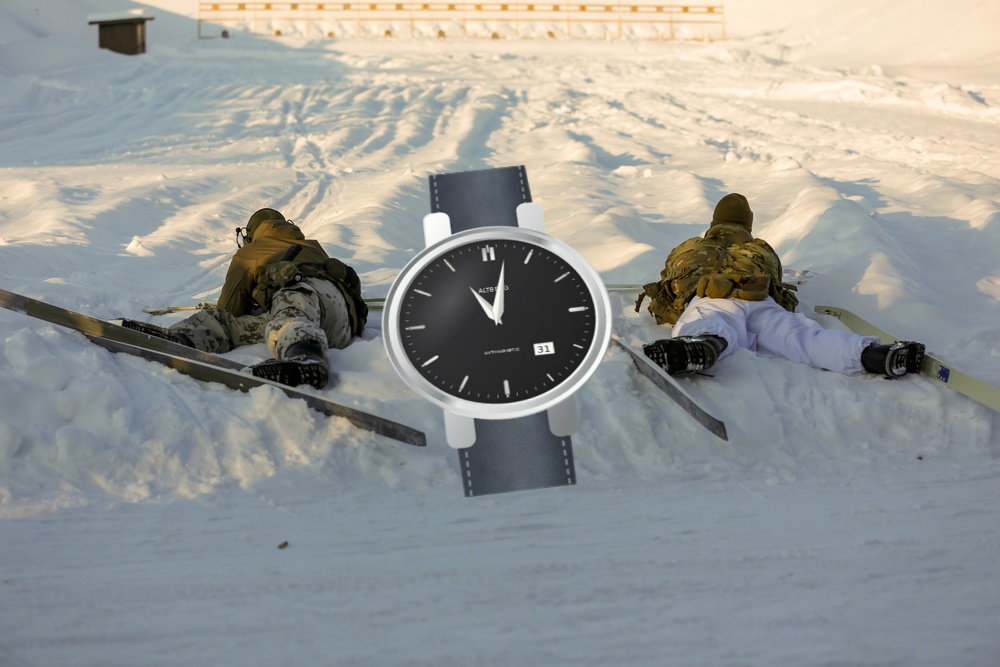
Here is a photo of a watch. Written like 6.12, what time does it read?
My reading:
11.02
